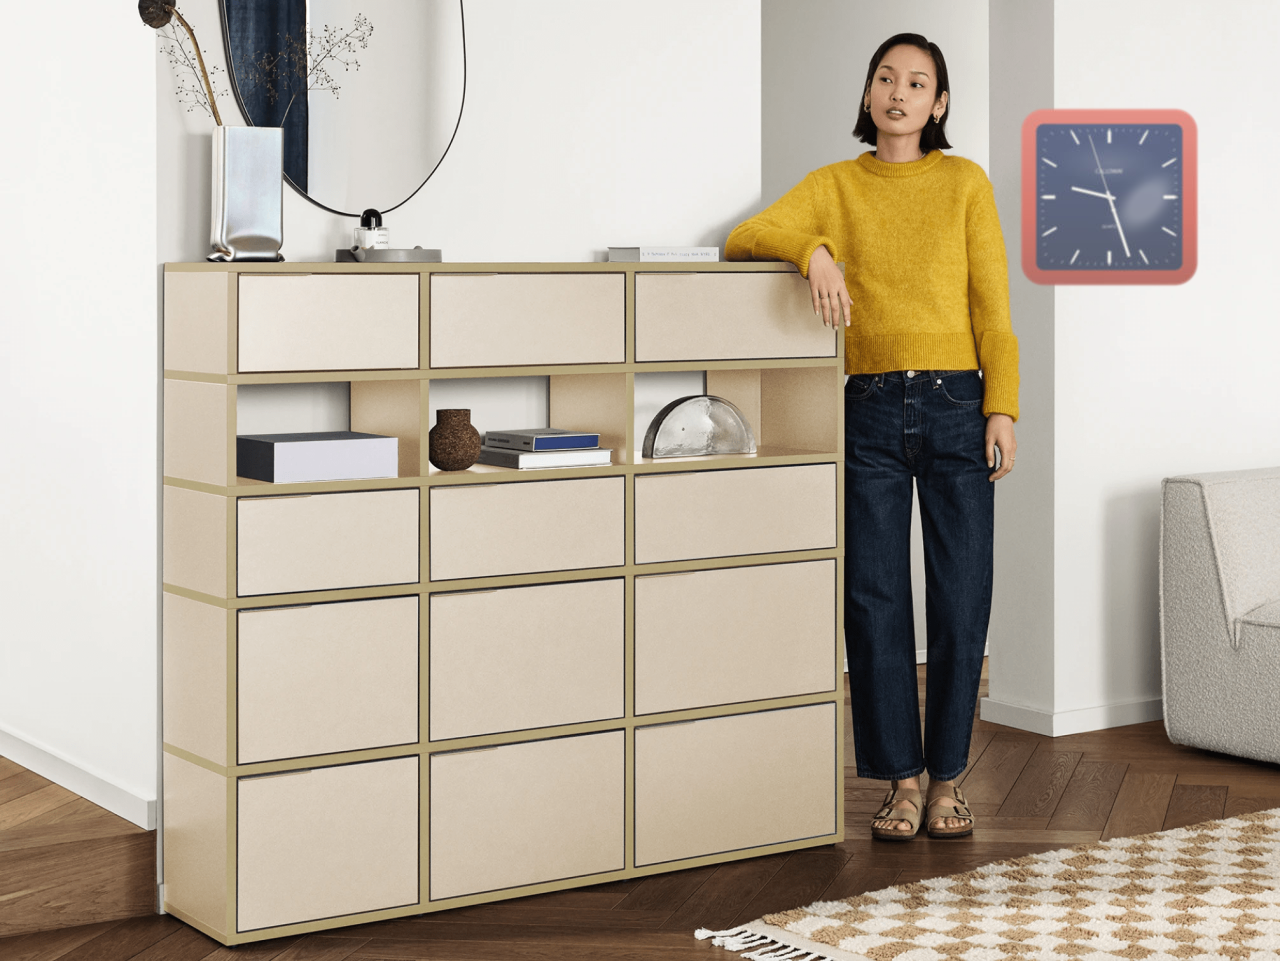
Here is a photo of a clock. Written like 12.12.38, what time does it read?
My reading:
9.26.57
